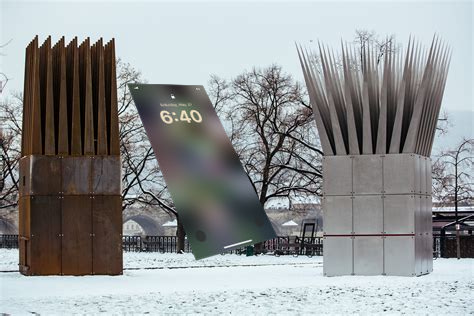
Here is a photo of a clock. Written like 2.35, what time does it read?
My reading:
6.40
